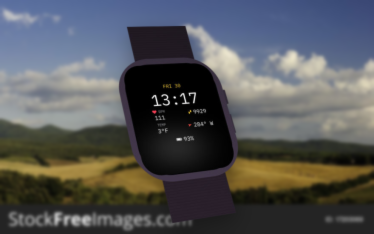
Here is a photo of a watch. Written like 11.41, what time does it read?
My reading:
13.17
